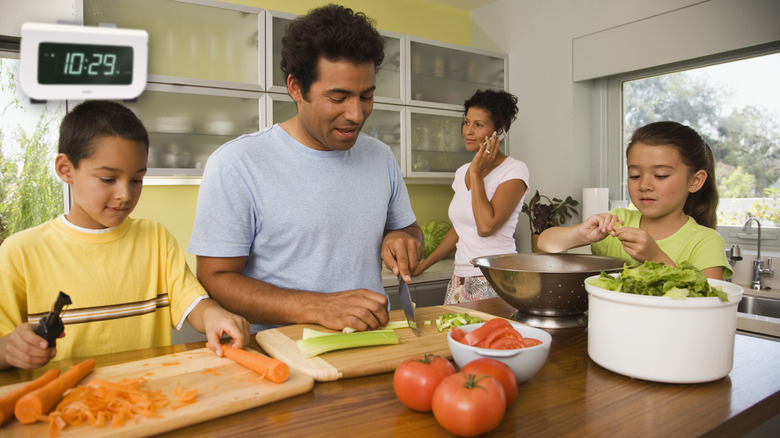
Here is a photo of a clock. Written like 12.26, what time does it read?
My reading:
10.29
